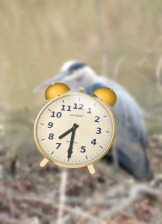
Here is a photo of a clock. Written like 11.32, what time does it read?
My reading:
7.30
